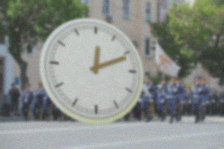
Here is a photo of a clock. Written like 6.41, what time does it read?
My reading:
12.11
